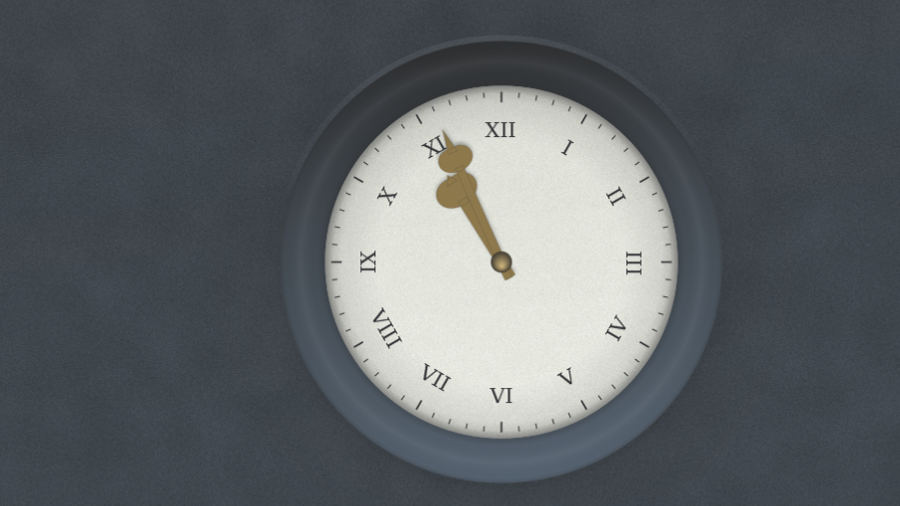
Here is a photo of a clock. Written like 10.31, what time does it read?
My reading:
10.56
